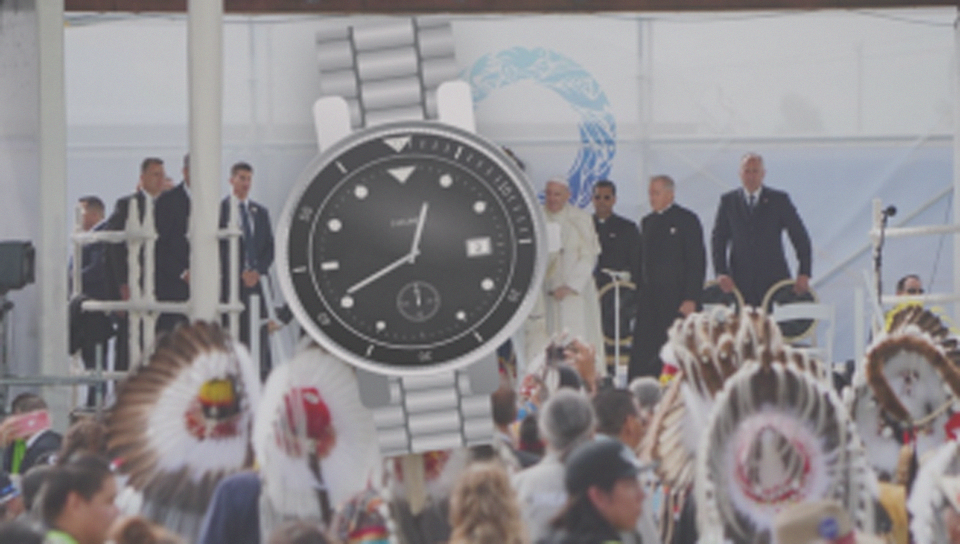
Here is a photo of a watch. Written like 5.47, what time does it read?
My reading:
12.41
